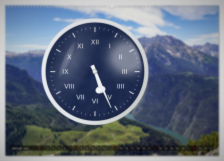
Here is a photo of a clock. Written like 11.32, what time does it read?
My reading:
5.26
